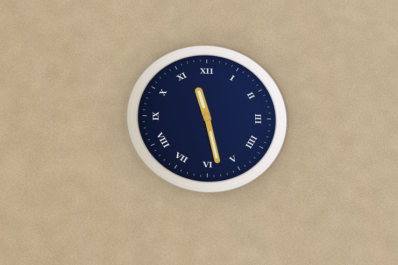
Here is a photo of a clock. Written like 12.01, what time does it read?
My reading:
11.28
